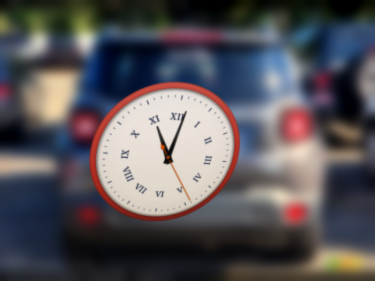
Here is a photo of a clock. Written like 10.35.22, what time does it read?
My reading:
11.01.24
